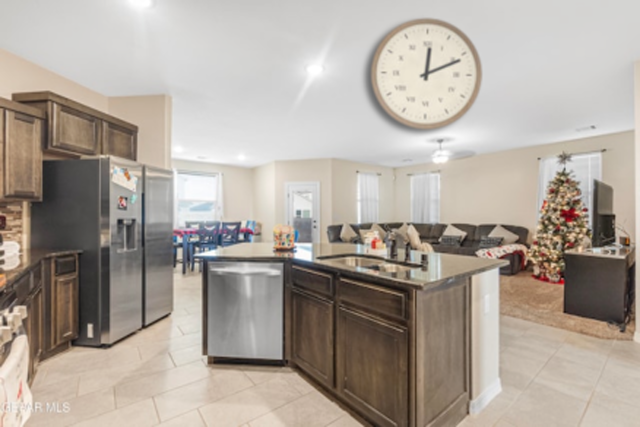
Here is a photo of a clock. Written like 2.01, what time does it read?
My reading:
12.11
